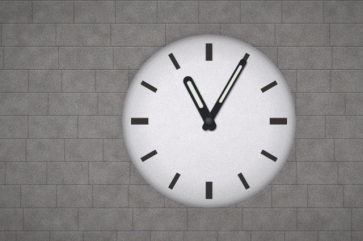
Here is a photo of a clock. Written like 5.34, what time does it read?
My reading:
11.05
